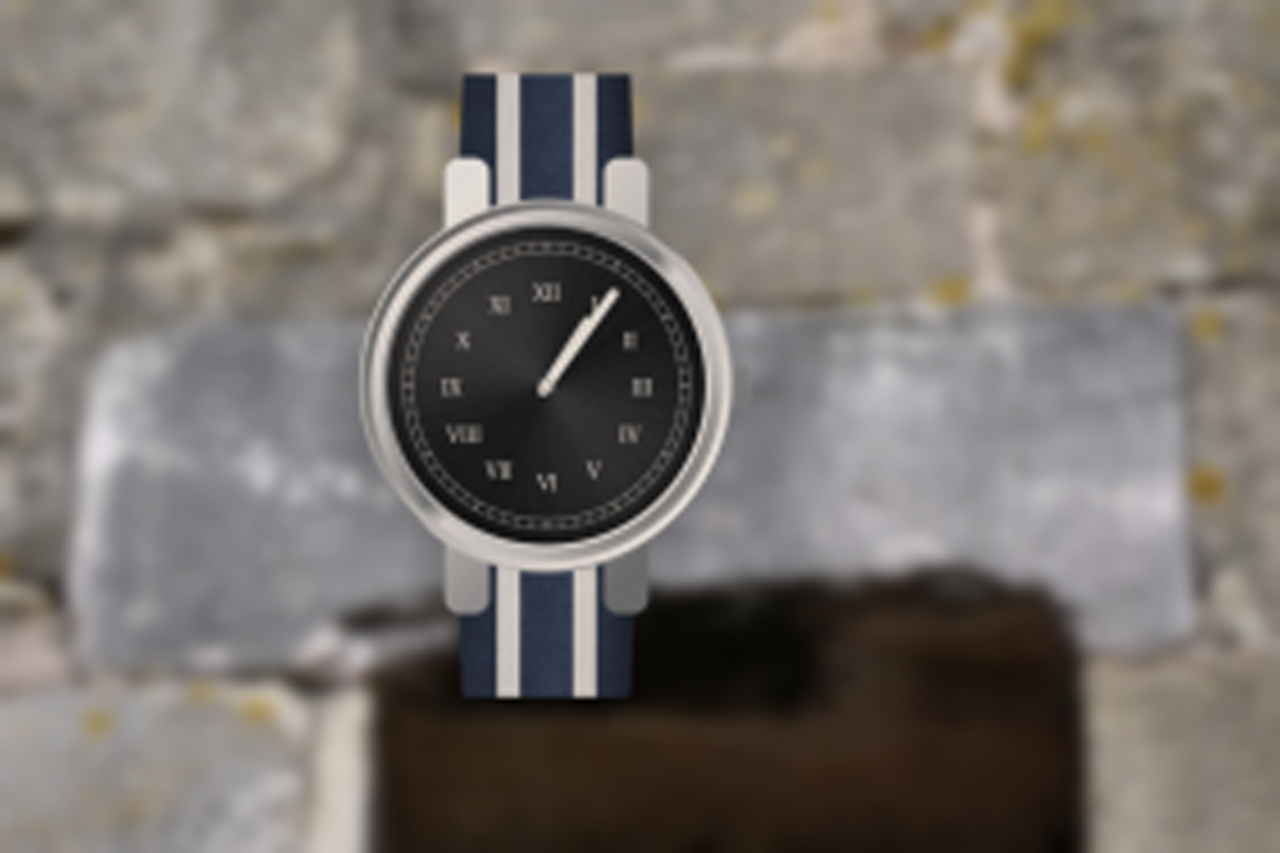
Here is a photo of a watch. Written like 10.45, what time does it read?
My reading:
1.06
